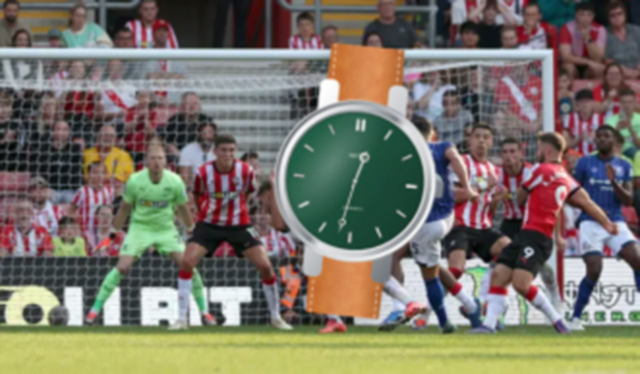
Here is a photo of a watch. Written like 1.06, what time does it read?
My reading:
12.32
